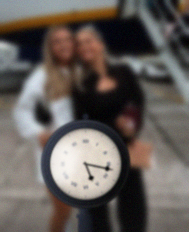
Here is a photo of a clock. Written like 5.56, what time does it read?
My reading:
5.17
